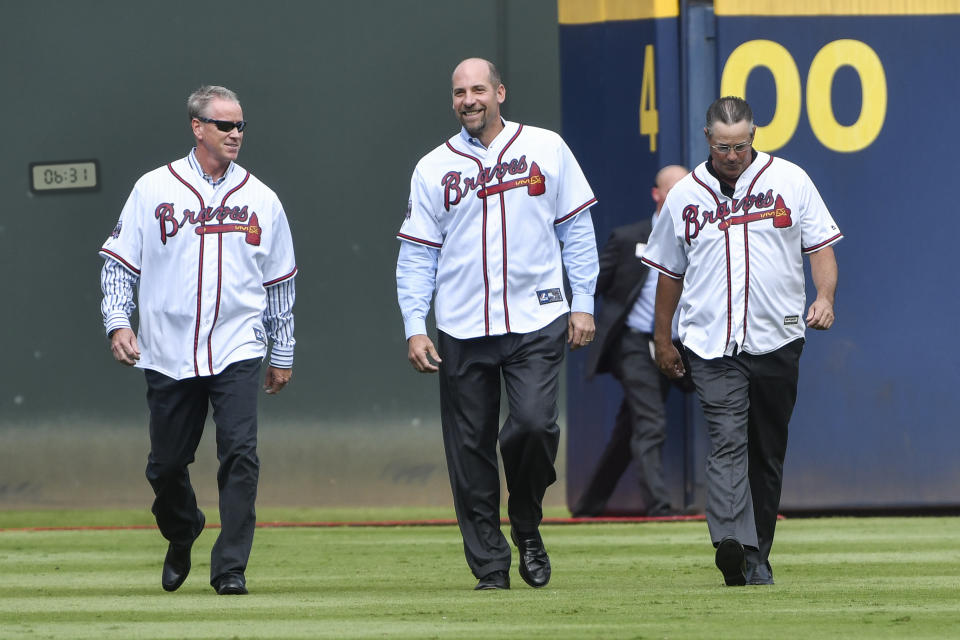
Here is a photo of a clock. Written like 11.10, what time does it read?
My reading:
6.31
